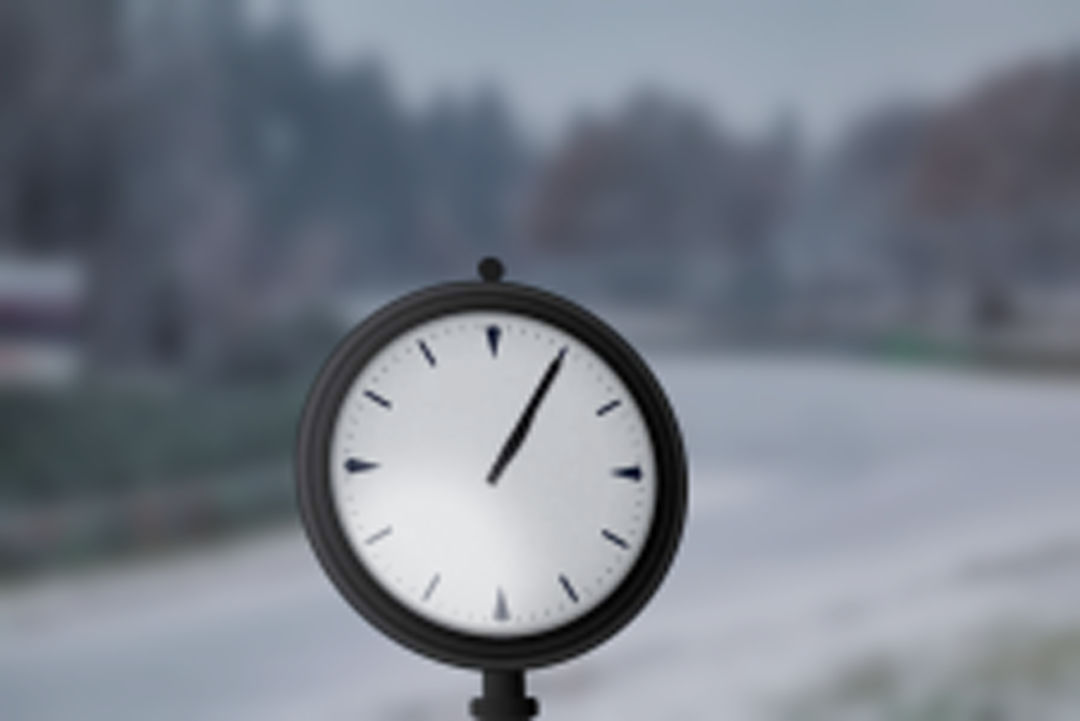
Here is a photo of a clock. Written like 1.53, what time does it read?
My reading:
1.05
